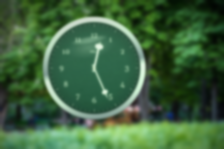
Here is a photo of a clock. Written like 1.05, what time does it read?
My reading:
12.26
